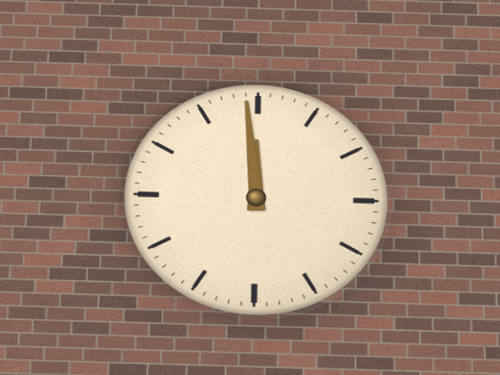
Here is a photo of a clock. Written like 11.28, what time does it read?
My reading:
11.59
